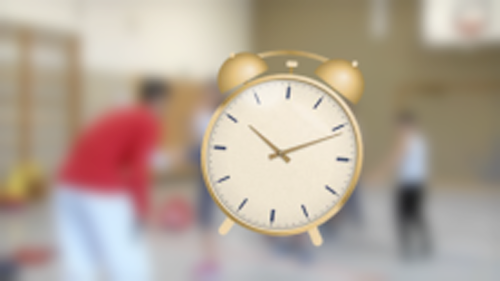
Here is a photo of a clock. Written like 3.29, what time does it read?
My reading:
10.11
